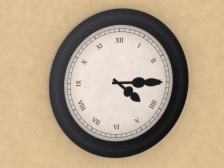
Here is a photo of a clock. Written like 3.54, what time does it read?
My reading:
4.15
